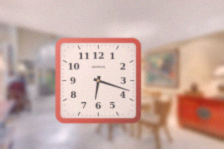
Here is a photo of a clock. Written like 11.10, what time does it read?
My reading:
6.18
